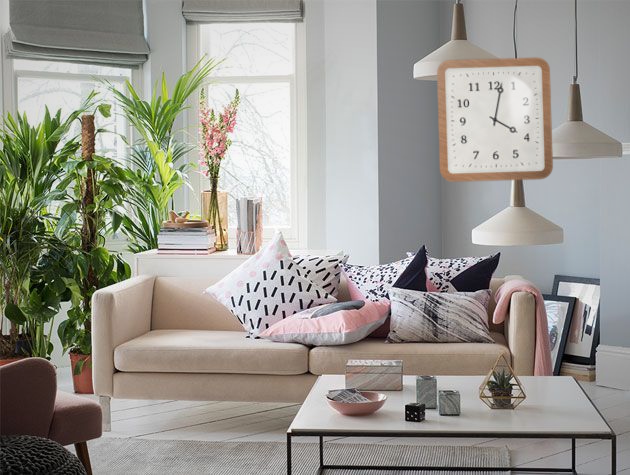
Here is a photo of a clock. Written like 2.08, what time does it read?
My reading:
4.02
